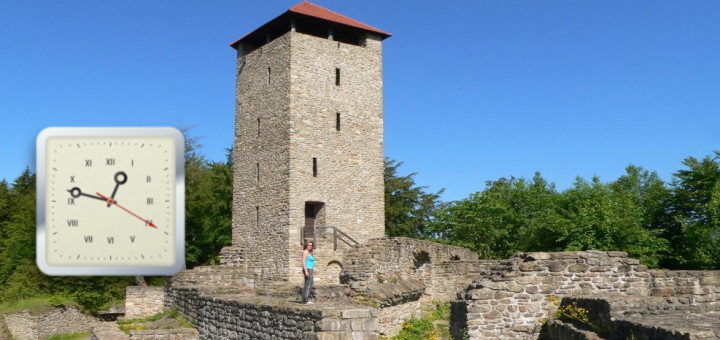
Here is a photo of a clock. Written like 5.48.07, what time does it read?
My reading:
12.47.20
